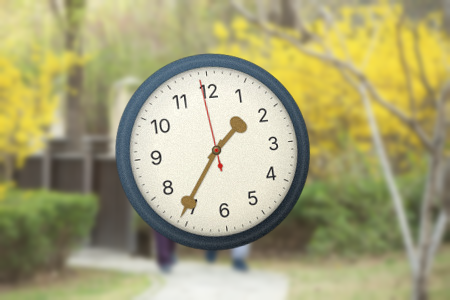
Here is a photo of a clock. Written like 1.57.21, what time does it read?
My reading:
1.35.59
